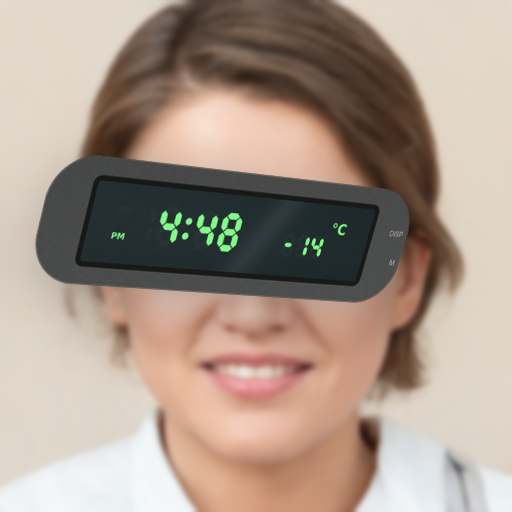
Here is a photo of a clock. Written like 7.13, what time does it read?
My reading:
4.48
